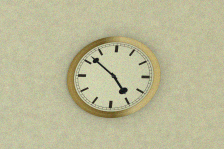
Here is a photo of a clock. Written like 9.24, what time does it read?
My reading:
4.52
